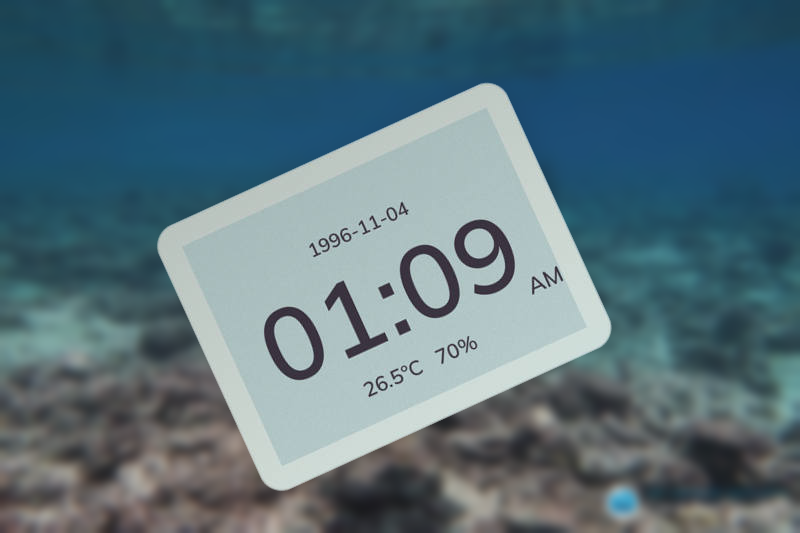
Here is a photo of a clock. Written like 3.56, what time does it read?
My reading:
1.09
